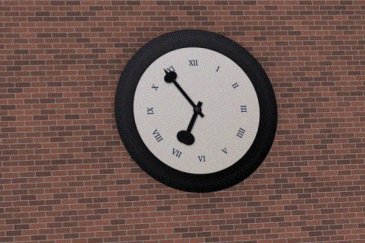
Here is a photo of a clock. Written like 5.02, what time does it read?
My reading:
6.54
